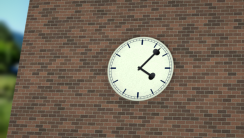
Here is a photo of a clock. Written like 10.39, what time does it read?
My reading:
4.07
